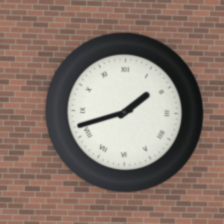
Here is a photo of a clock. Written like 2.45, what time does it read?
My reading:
1.42
